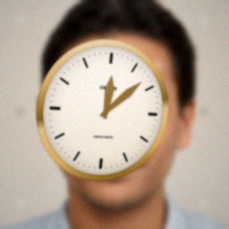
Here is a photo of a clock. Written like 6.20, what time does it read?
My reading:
12.08
